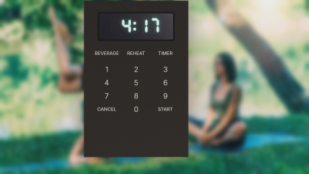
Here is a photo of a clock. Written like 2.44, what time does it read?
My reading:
4.17
